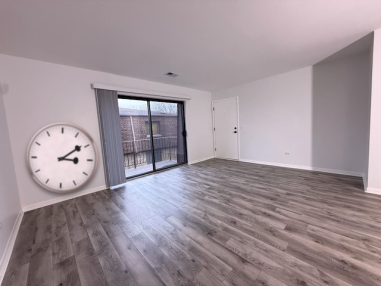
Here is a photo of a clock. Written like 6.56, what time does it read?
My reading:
3.09
